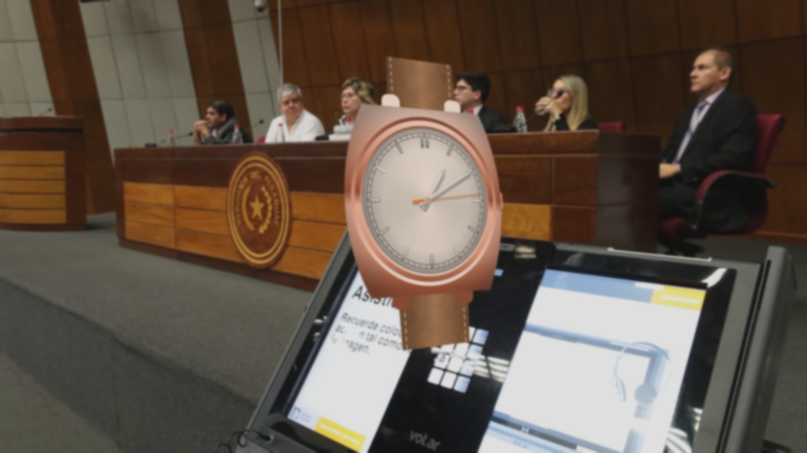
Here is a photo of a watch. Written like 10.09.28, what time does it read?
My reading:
1.10.14
